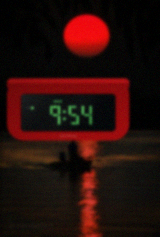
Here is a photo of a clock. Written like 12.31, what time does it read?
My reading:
9.54
